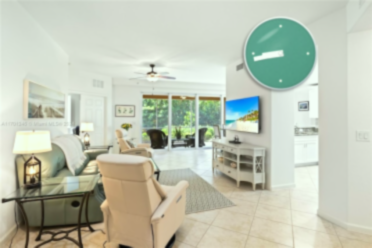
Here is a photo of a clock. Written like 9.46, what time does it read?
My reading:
8.43
